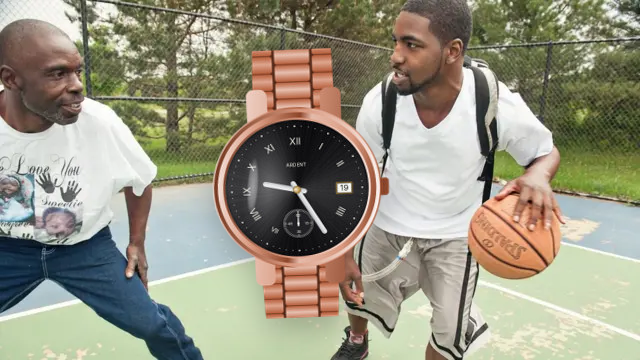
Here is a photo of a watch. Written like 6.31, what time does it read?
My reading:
9.25
